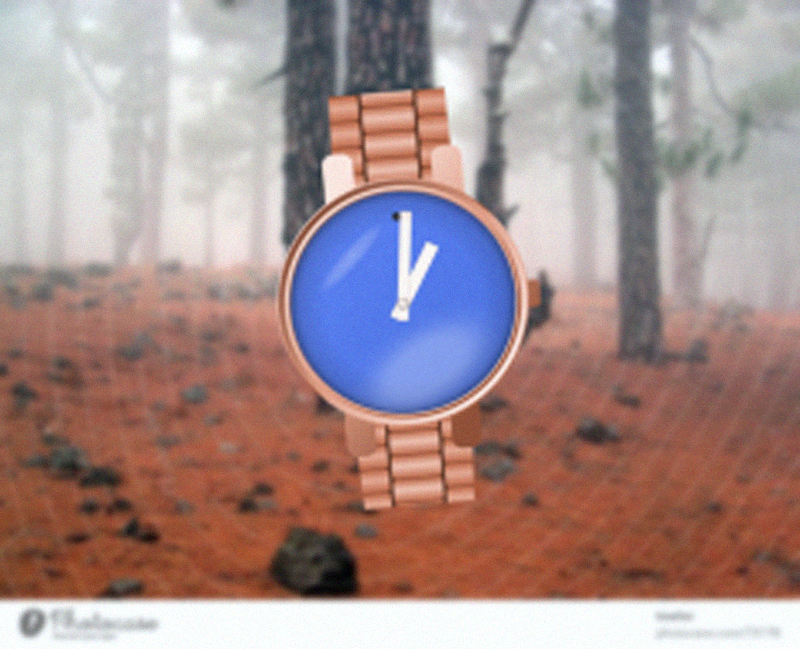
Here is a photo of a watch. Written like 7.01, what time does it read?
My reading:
1.01
